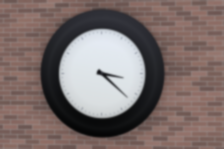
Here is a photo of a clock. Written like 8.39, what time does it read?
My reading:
3.22
